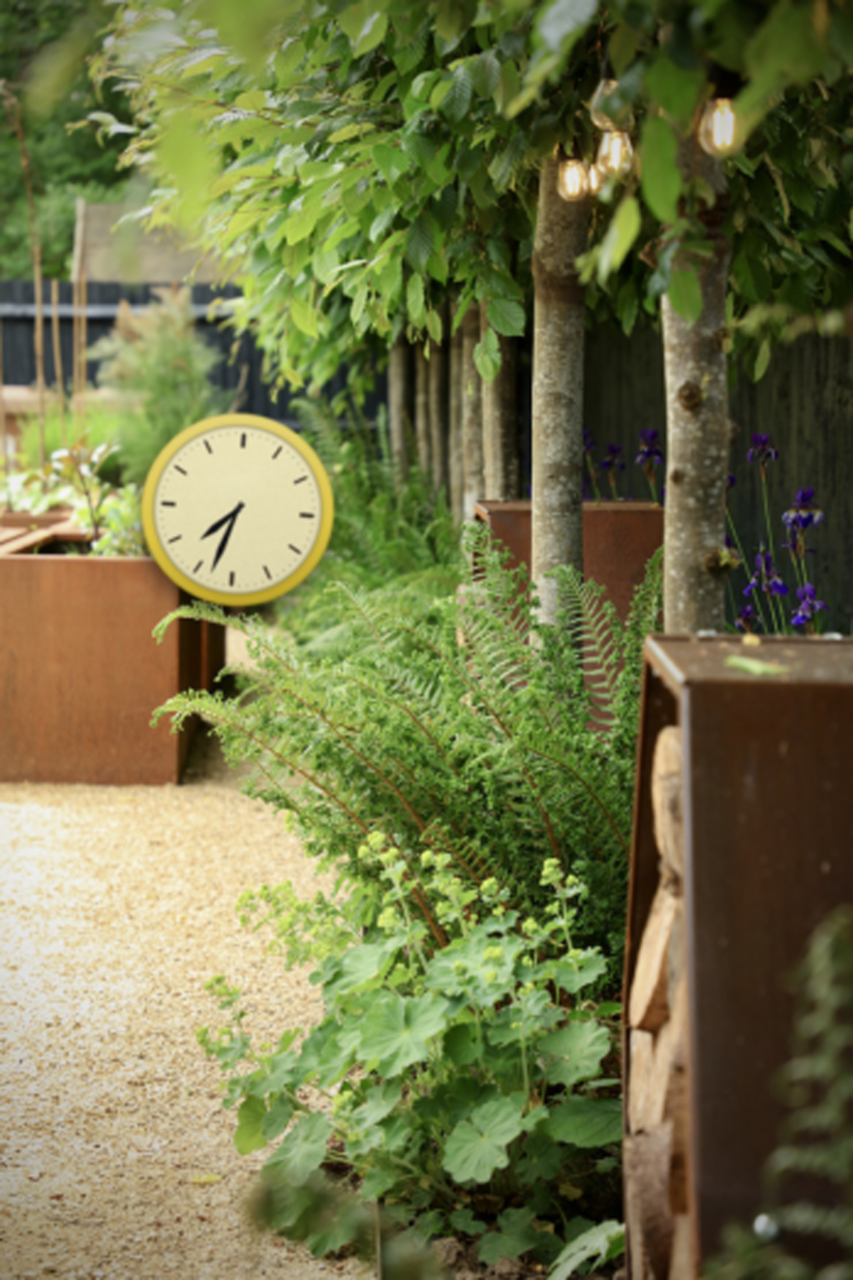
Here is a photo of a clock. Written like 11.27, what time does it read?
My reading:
7.33
